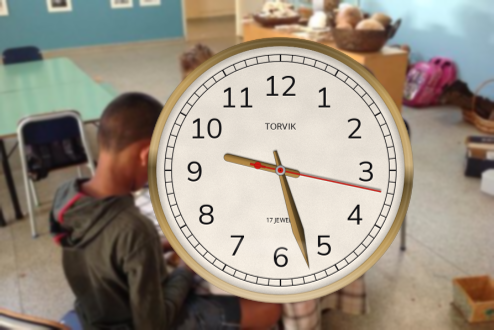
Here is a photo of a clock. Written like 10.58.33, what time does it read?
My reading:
9.27.17
